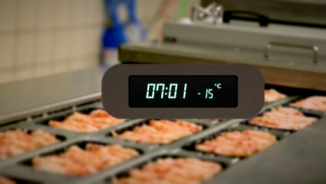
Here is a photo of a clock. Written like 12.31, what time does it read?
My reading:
7.01
